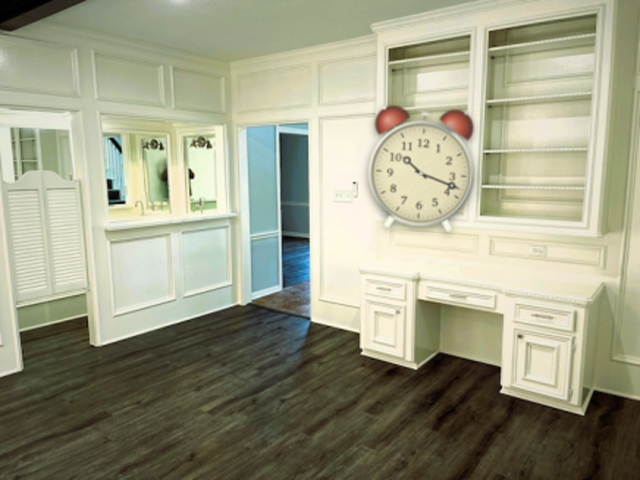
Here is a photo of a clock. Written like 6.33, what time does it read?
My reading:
10.18
